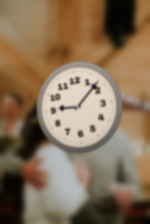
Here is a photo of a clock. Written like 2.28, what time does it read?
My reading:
9.08
